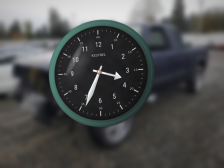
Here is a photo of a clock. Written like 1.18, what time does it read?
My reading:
3.34
